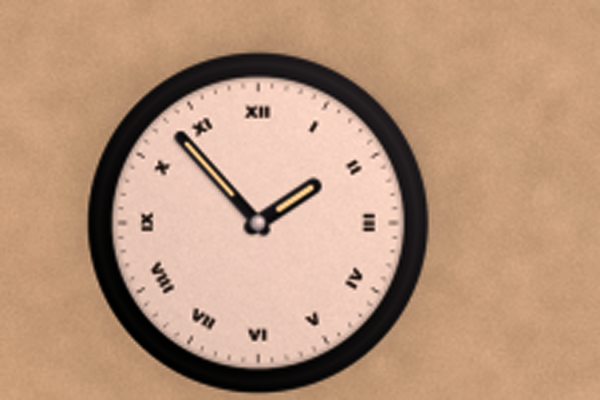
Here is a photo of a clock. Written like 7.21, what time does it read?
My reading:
1.53
